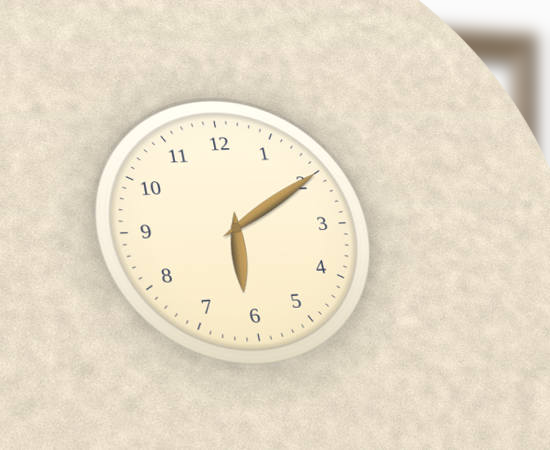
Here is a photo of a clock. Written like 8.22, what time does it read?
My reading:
6.10
